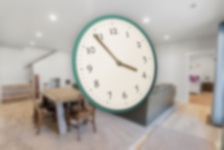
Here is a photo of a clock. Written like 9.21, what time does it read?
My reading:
3.54
